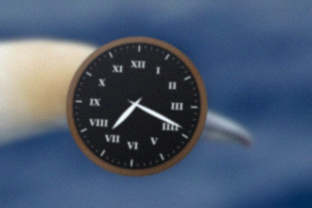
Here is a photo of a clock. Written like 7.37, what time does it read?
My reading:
7.19
